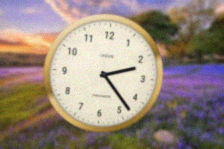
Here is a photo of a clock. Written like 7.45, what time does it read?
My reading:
2.23
